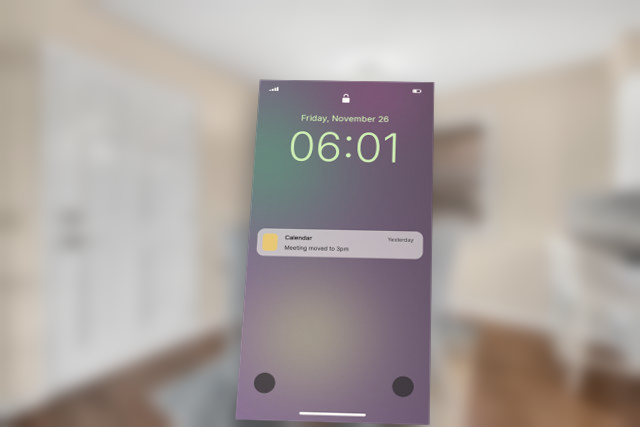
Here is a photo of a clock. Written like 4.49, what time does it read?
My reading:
6.01
